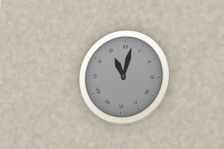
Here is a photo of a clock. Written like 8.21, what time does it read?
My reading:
11.02
